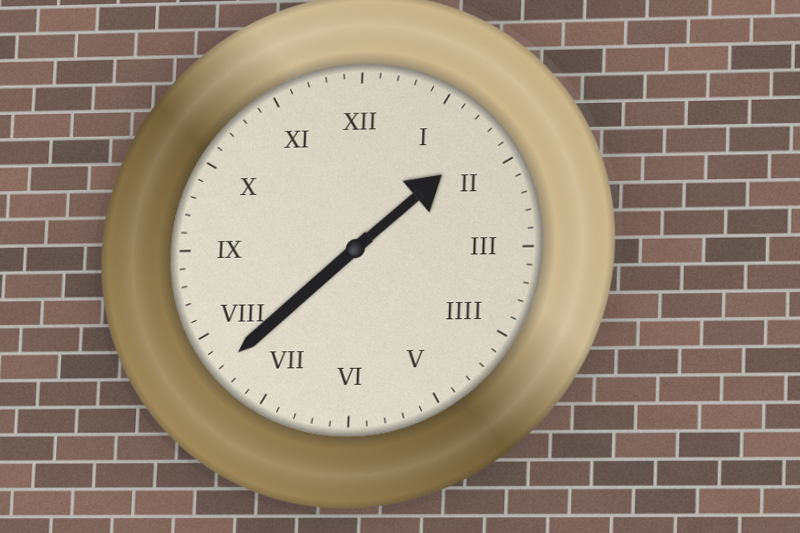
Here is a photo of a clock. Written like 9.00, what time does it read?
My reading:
1.38
